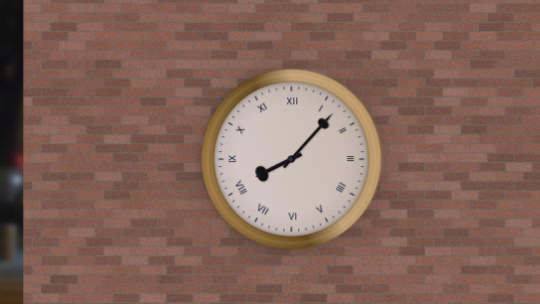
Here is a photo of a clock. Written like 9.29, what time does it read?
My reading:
8.07
